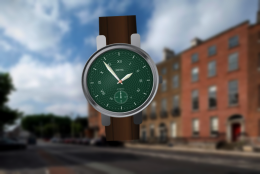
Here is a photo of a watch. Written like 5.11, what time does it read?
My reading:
1.54
